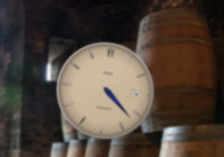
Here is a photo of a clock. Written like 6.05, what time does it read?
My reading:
4.22
